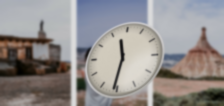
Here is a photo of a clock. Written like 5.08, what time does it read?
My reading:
11.31
